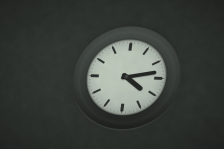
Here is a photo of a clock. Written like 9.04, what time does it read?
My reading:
4.13
